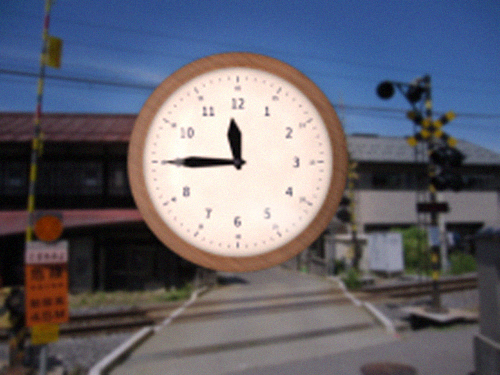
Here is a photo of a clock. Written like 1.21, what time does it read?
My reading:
11.45
